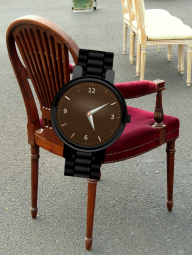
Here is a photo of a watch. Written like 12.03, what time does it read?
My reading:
5.09
